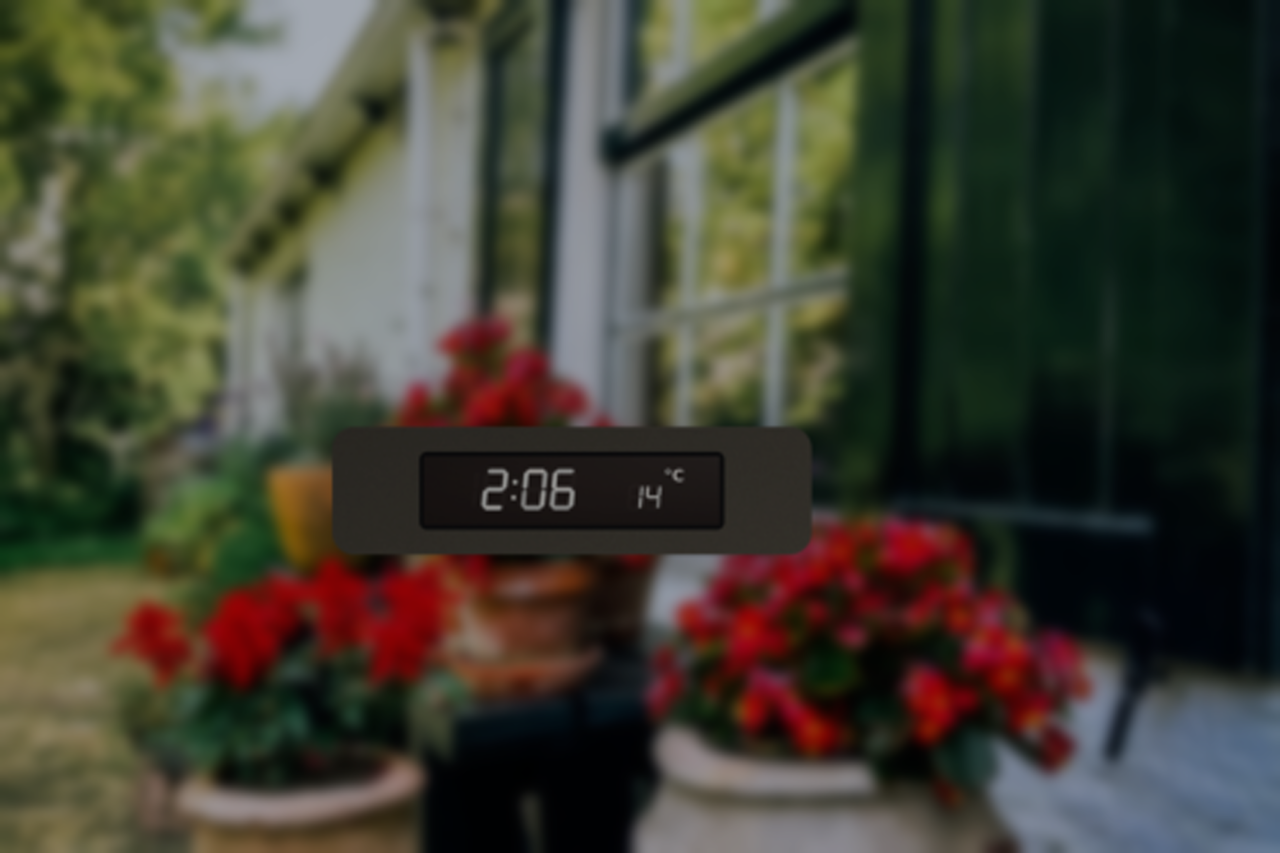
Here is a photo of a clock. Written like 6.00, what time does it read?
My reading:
2.06
